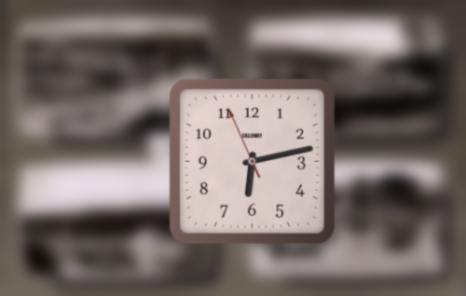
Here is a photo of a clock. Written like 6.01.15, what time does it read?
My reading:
6.12.56
